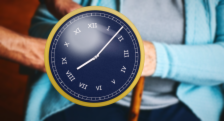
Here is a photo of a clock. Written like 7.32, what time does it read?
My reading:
8.08
